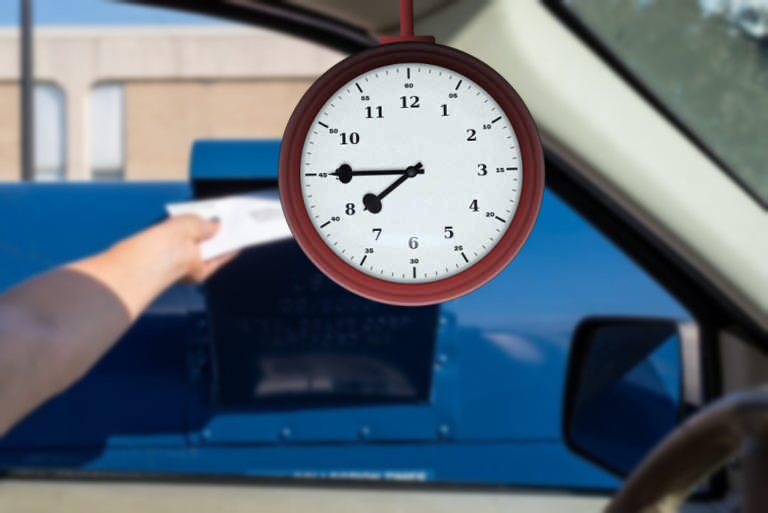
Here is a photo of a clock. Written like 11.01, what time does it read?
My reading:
7.45
